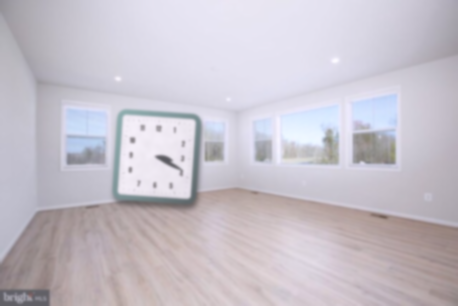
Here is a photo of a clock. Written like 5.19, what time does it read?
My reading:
3.19
